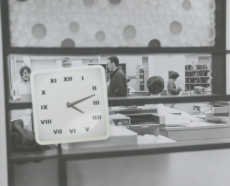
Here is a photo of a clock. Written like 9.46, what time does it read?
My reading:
4.12
